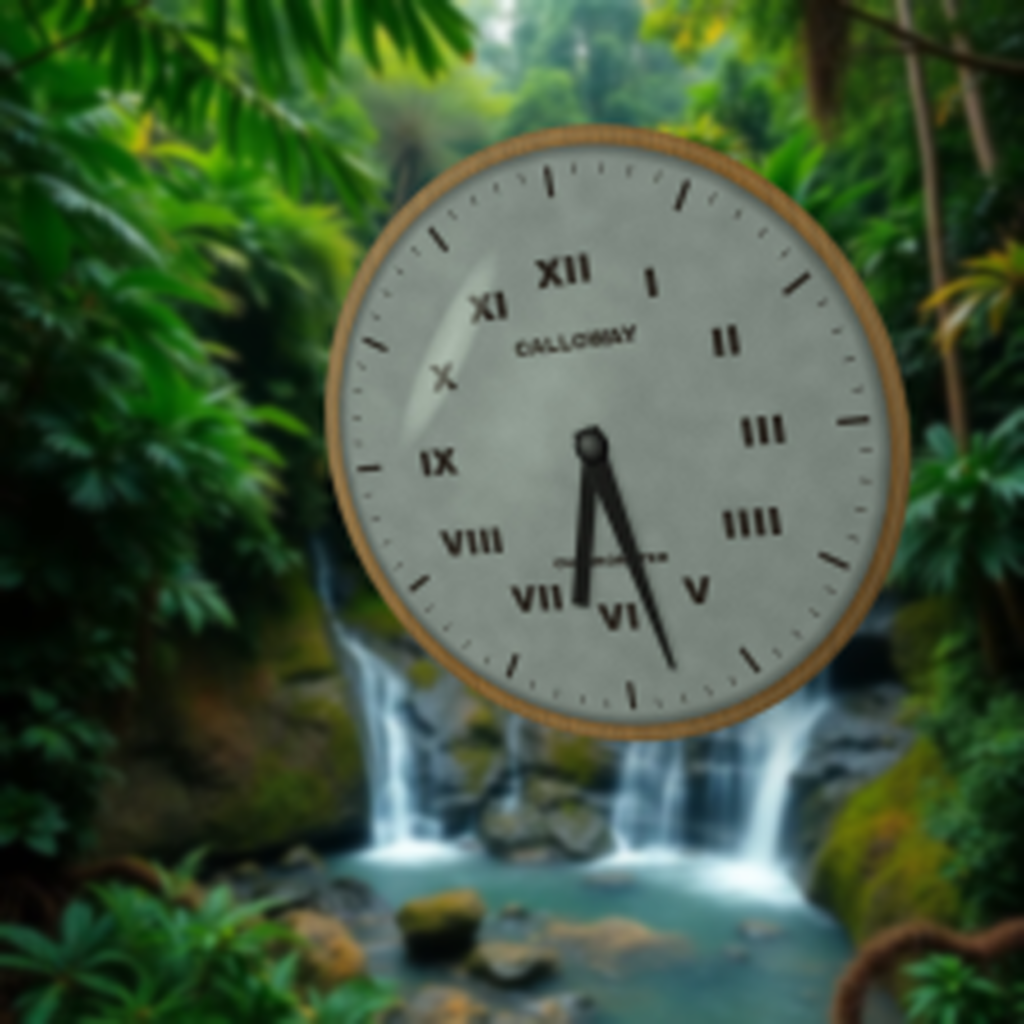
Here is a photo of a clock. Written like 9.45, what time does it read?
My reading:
6.28
